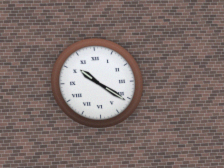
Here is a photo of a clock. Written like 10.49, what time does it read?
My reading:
10.21
